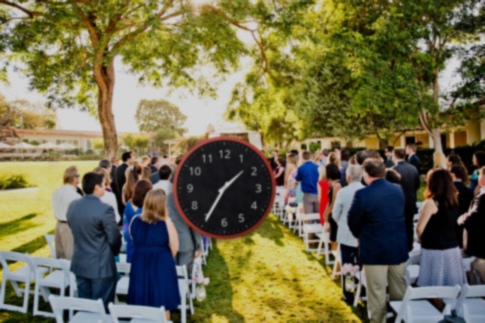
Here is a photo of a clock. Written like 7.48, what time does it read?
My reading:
1.35
